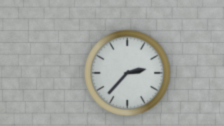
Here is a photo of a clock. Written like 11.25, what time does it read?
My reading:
2.37
